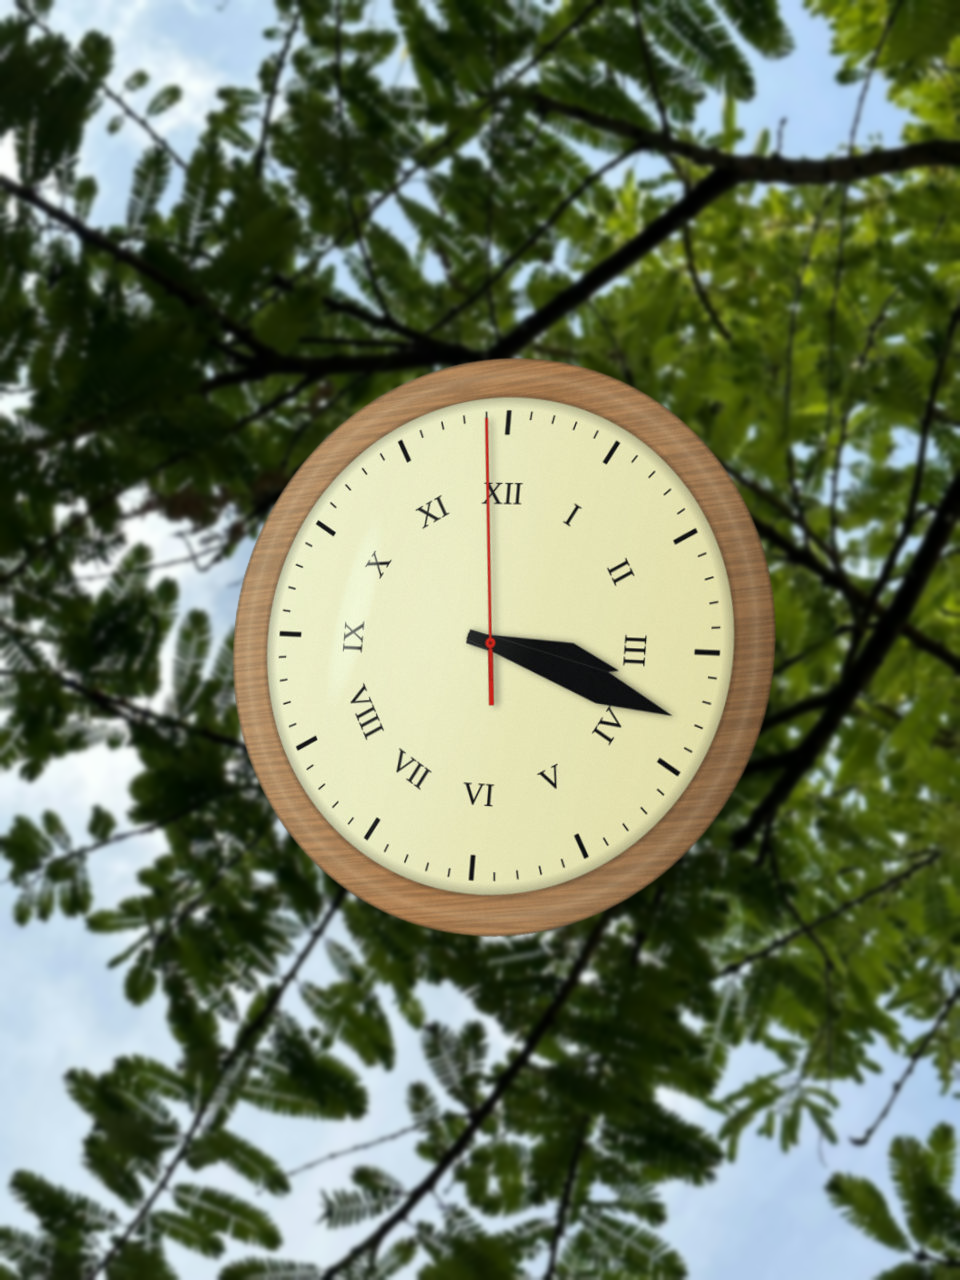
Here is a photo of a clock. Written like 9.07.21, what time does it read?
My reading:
3.17.59
